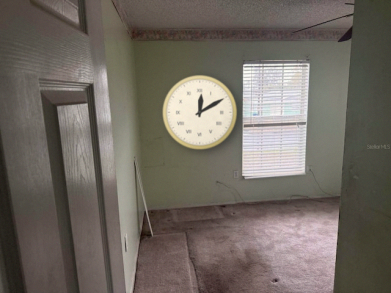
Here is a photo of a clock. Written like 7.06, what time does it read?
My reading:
12.10
